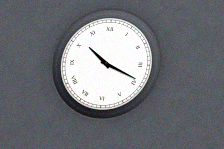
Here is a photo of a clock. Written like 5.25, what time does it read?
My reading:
10.19
